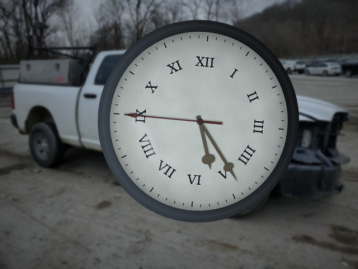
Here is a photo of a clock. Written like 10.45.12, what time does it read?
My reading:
5.23.45
